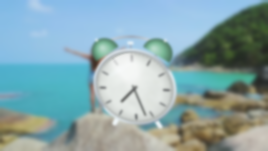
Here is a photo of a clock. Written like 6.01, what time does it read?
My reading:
7.27
